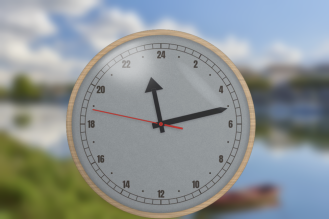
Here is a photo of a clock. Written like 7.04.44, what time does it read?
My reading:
23.12.47
